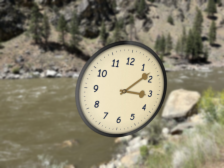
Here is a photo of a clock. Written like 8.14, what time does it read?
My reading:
3.08
